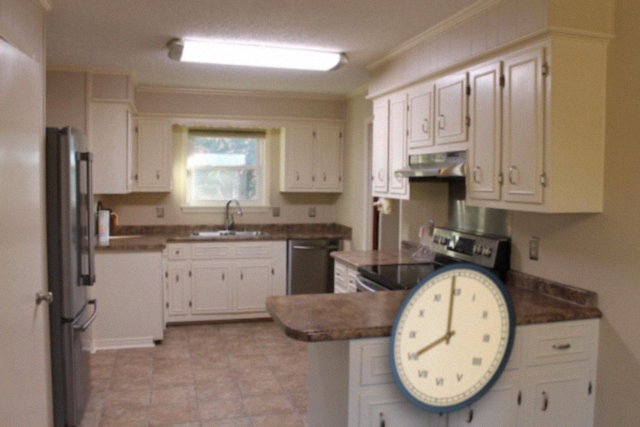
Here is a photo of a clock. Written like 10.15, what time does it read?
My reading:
7.59
